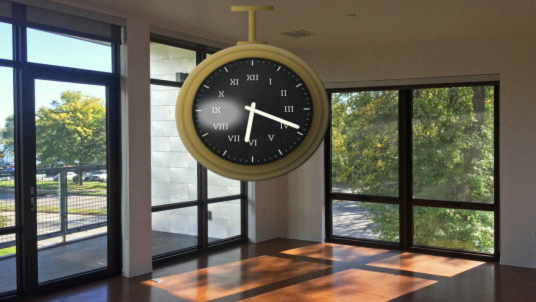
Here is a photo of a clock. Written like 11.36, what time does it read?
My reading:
6.19
